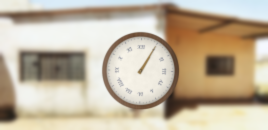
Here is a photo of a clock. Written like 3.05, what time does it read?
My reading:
1.05
